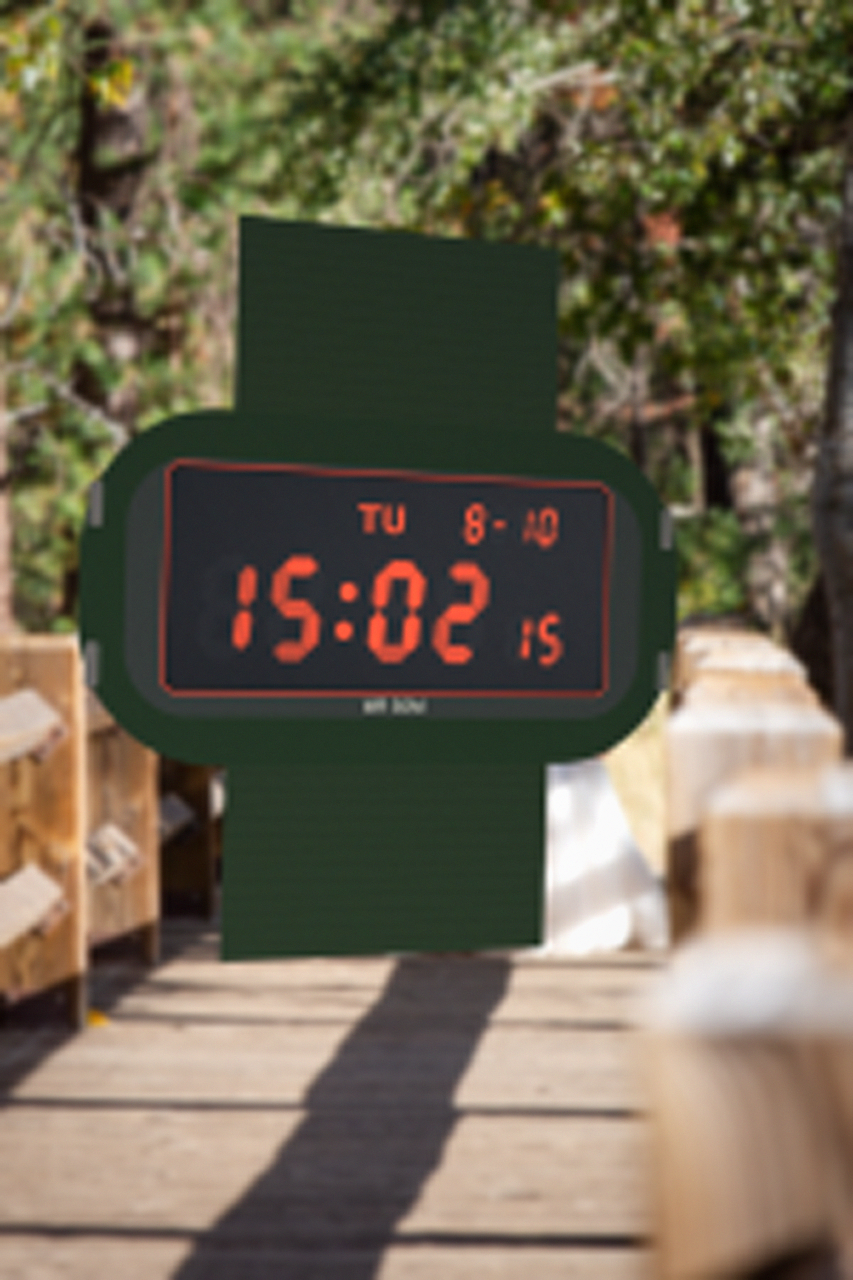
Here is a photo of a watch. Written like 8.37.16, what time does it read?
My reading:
15.02.15
